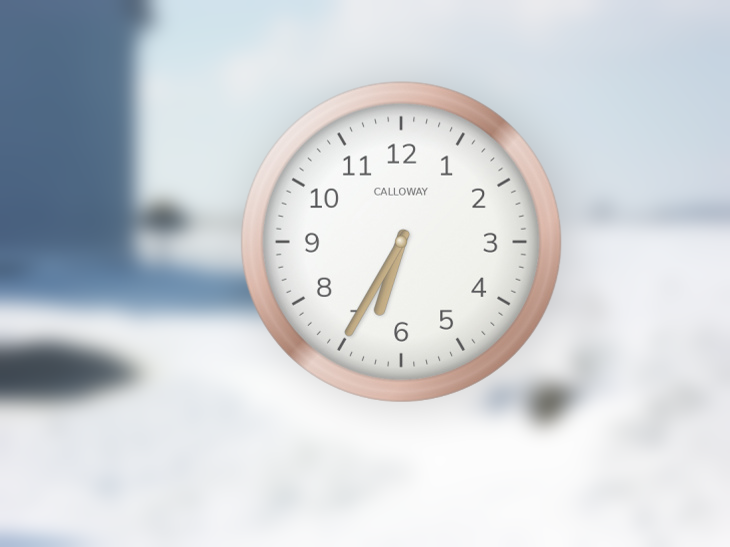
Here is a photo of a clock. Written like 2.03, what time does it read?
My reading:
6.35
